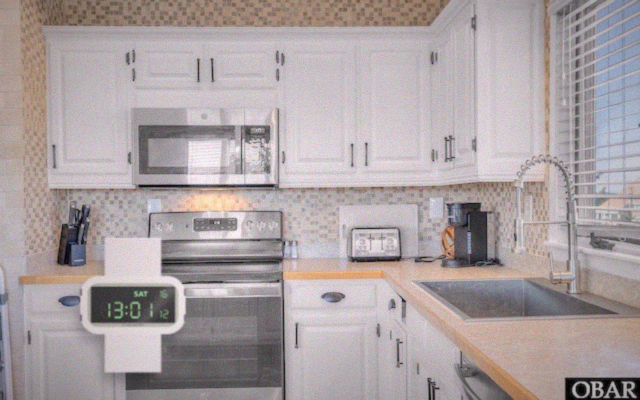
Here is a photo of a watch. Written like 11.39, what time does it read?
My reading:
13.01
